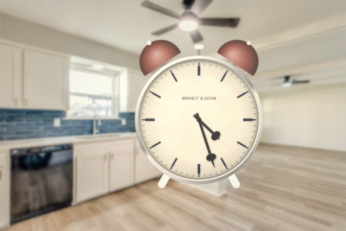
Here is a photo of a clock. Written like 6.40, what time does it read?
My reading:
4.27
